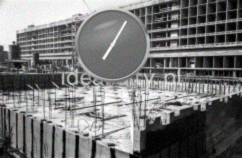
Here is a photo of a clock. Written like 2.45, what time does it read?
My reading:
7.05
